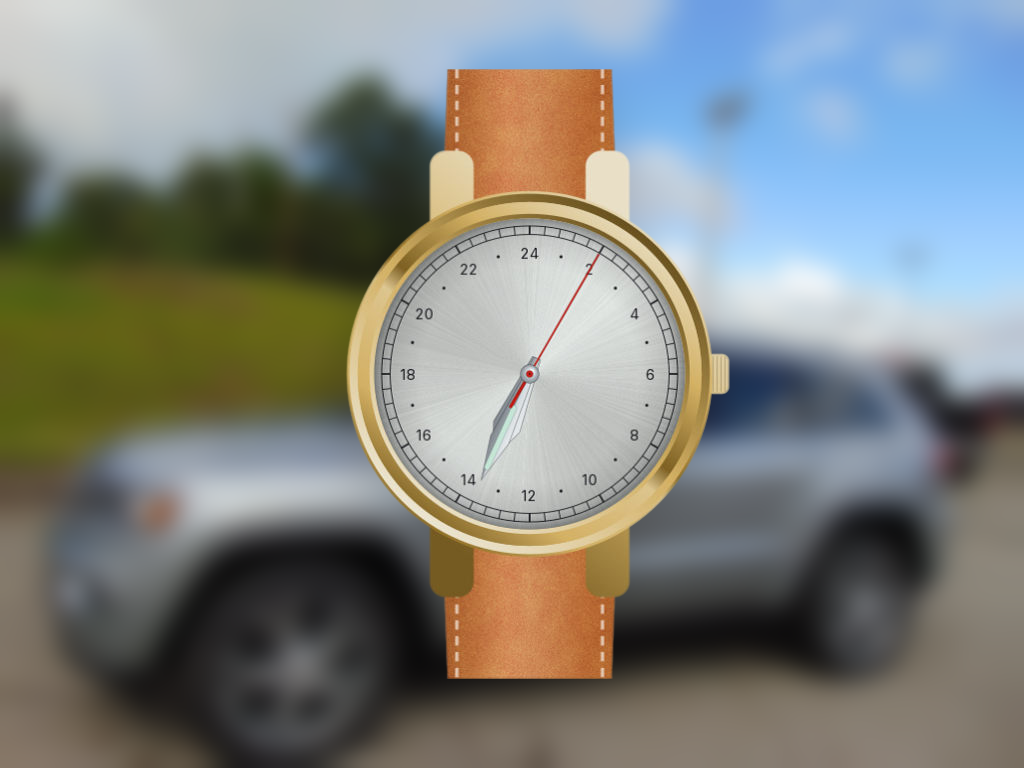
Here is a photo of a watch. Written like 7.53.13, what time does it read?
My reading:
13.34.05
